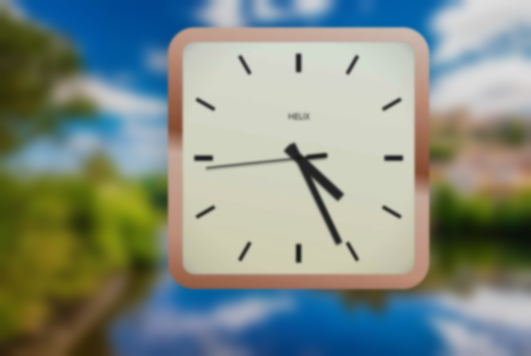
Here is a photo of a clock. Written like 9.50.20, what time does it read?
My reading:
4.25.44
